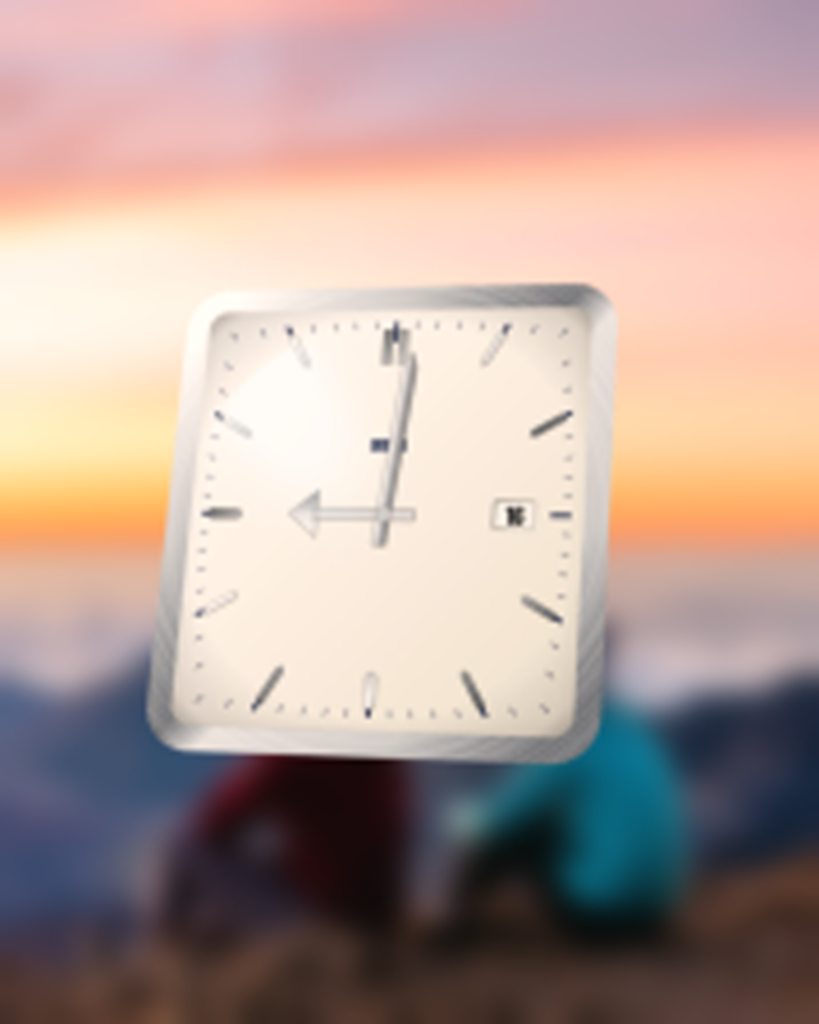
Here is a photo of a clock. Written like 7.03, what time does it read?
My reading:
9.01
